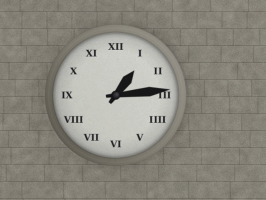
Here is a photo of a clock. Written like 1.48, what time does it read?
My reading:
1.14
